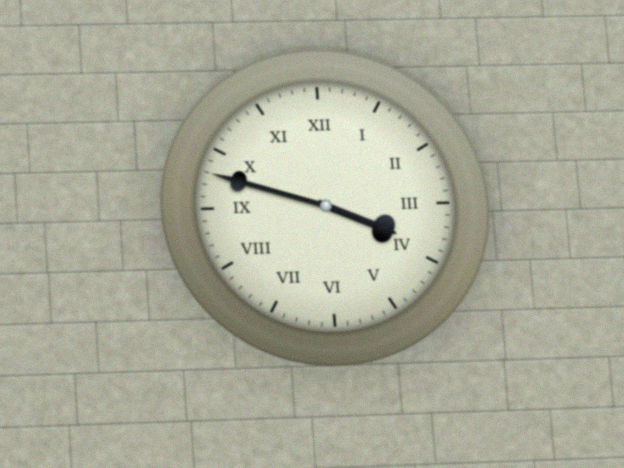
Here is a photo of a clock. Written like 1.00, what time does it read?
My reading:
3.48
